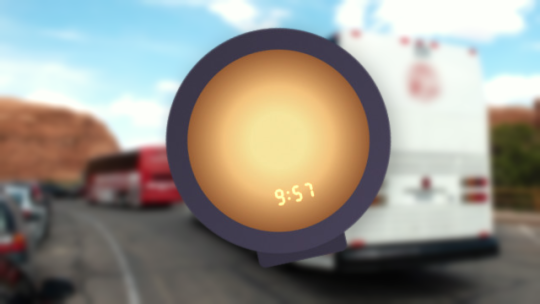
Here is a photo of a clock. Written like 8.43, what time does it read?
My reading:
9.57
